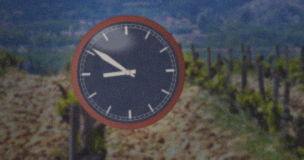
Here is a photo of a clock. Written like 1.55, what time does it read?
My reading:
8.51
